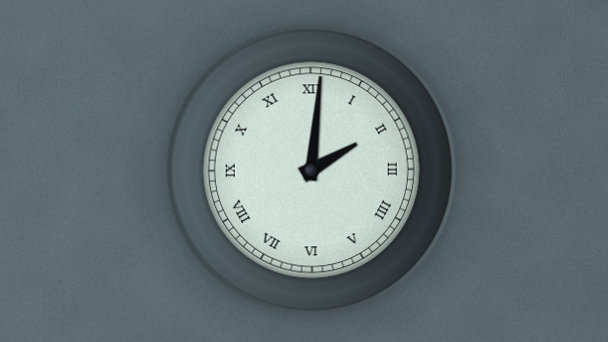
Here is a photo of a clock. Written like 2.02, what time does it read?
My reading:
2.01
